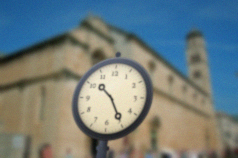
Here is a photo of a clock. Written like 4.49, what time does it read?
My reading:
10.25
